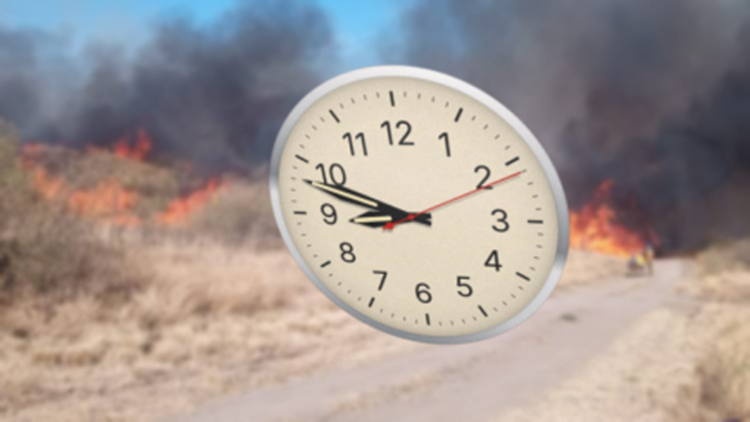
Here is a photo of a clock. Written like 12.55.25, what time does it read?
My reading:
8.48.11
